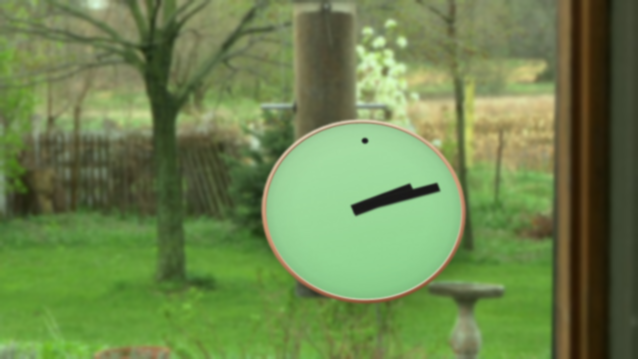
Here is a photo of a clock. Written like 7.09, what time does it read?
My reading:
2.12
